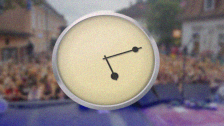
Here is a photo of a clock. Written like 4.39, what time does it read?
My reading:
5.12
